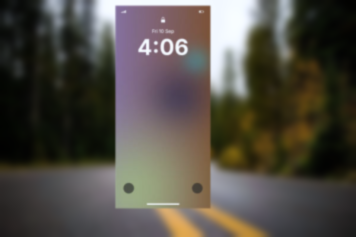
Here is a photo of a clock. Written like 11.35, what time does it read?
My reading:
4.06
